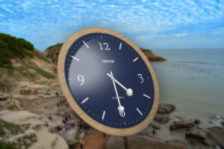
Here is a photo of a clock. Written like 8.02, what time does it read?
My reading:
4.30
